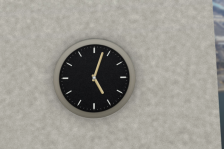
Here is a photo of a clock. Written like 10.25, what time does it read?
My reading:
5.03
